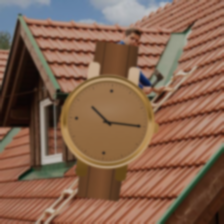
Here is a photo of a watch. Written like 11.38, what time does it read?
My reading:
10.15
